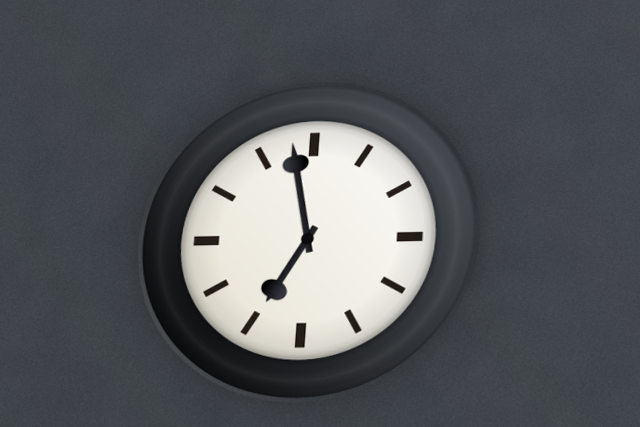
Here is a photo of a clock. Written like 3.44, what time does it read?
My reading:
6.58
